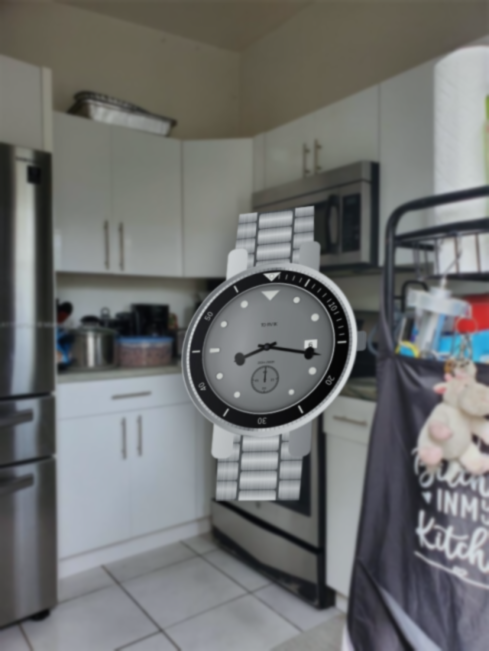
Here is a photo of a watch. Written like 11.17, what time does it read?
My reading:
8.17
